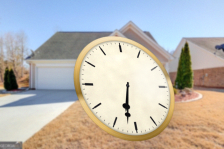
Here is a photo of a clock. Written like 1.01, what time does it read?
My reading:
6.32
